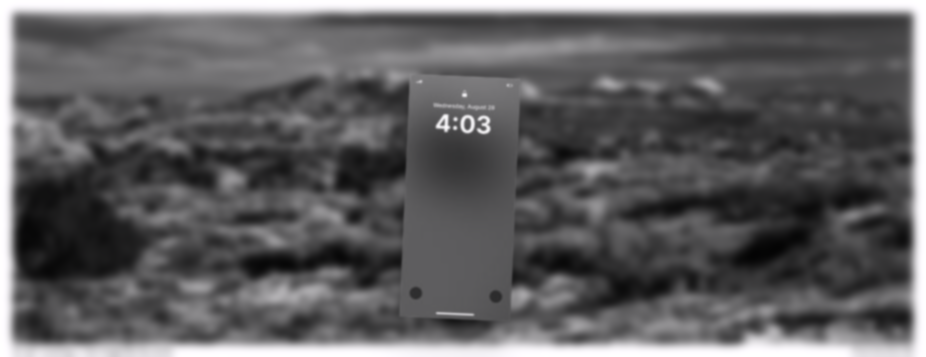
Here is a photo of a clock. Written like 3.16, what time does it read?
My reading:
4.03
